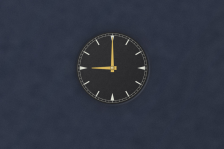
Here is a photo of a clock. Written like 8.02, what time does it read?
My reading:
9.00
